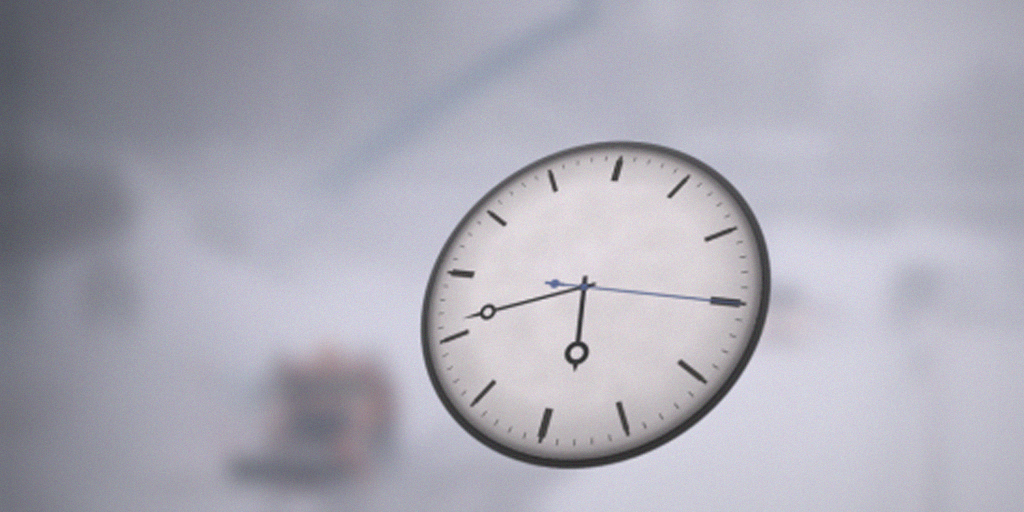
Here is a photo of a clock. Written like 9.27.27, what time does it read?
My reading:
5.41.15
